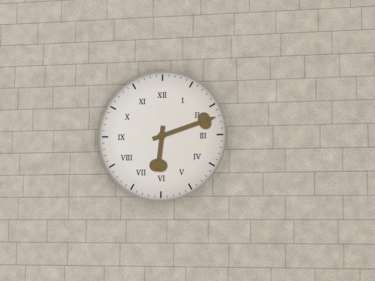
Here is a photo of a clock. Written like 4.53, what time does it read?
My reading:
6.12
